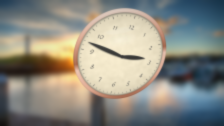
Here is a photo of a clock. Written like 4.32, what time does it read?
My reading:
2.47
